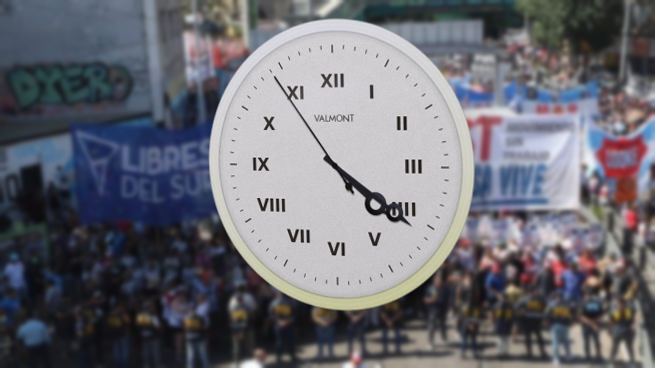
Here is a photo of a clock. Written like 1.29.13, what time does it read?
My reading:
4.20.54
